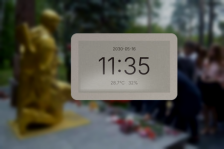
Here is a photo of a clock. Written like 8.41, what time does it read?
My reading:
11.35
